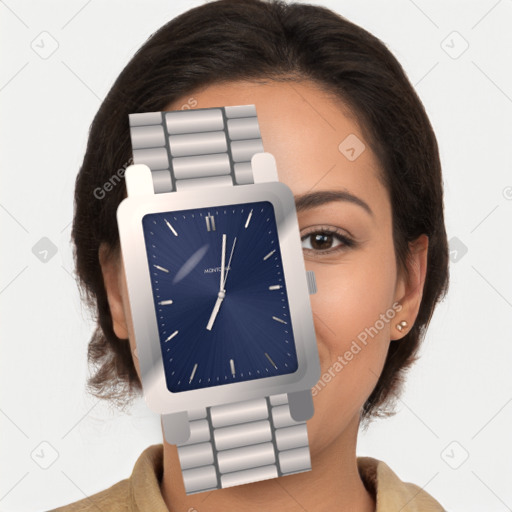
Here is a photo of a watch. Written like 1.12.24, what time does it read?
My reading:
7.02.04
